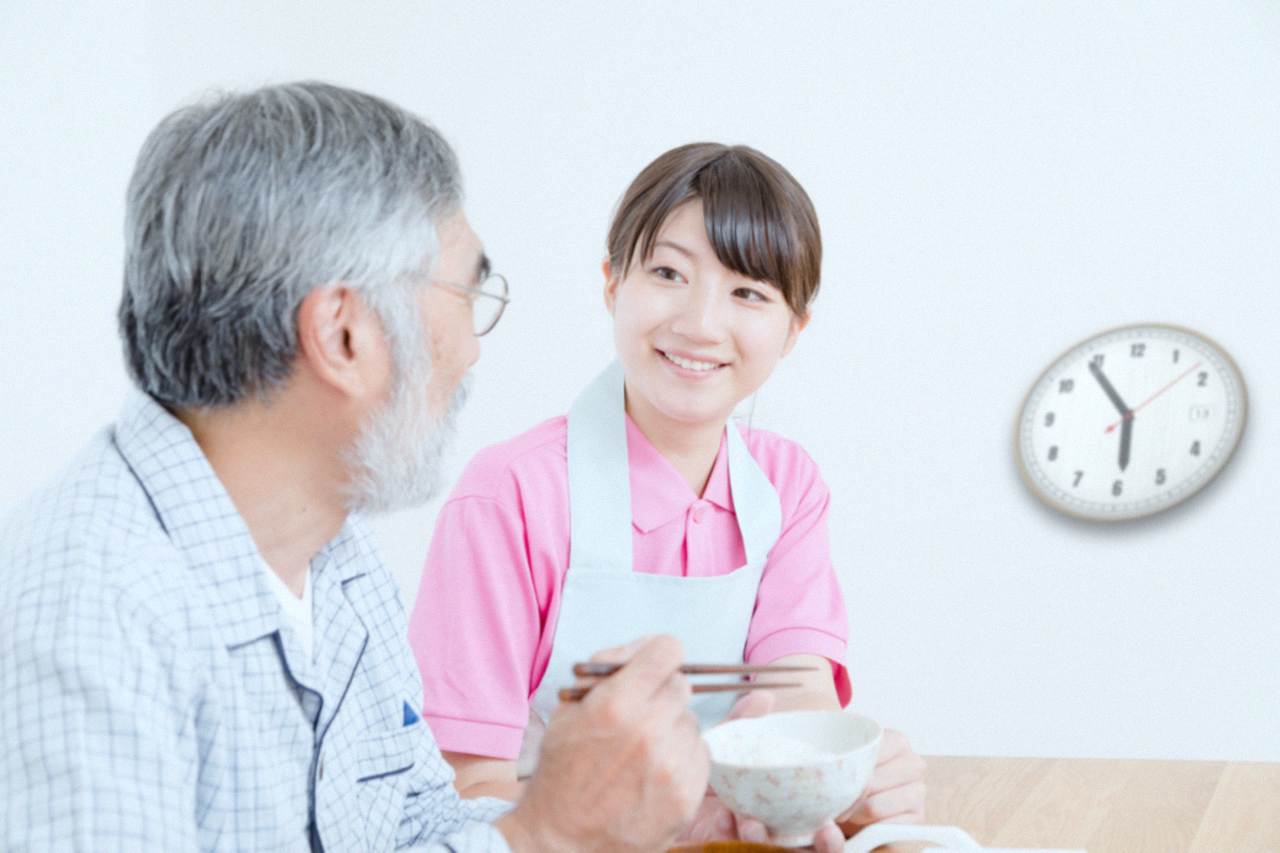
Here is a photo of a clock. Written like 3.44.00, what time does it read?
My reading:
5.54.08
